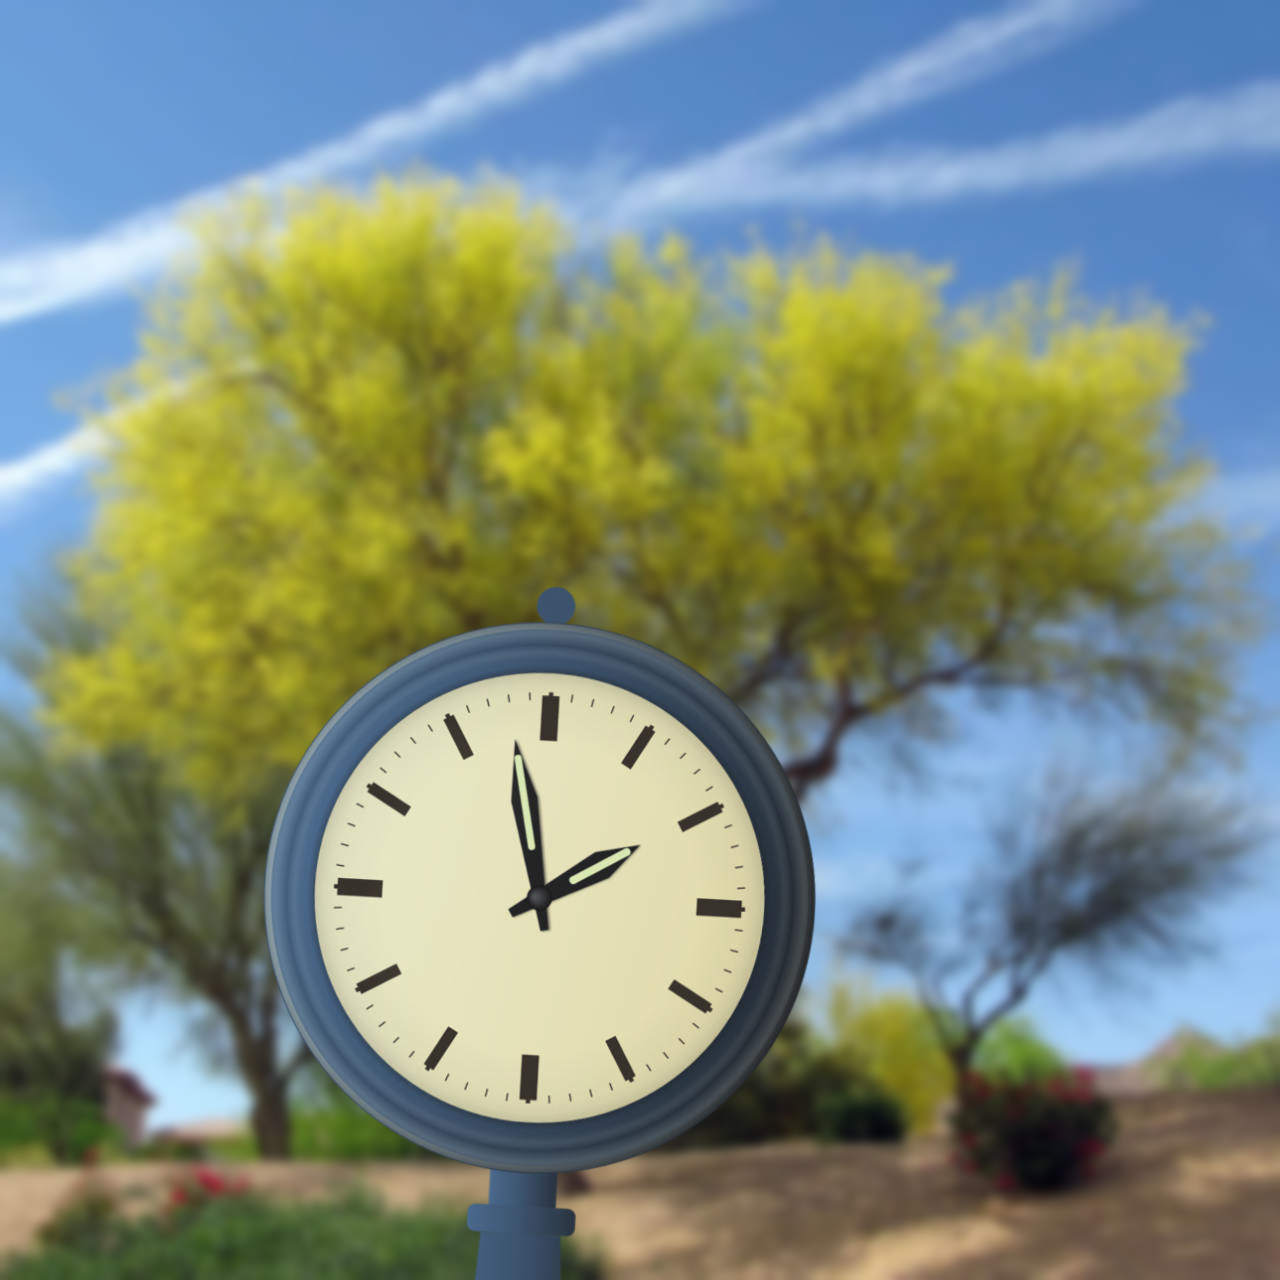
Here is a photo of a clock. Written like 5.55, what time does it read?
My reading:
1.58
